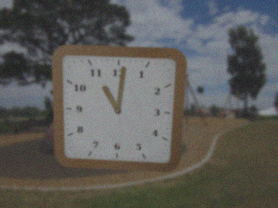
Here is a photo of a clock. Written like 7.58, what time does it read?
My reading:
11.01
